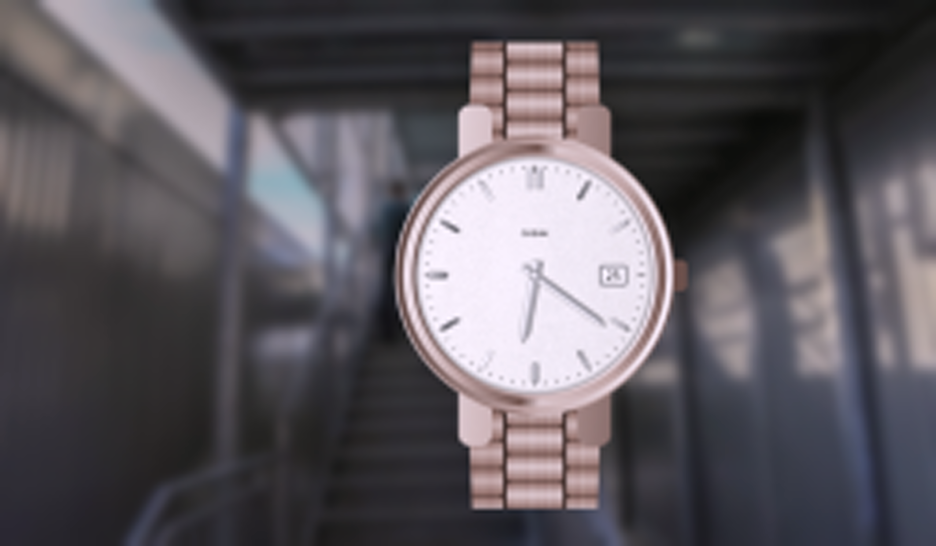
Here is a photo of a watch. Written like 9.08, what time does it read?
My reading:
6.21
